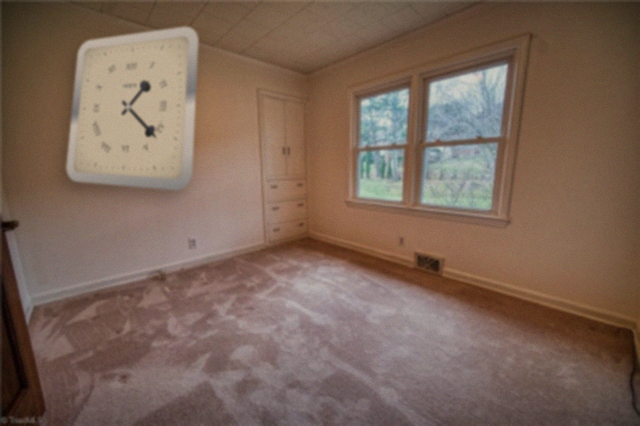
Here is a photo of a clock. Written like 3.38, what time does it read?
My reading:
1.22
